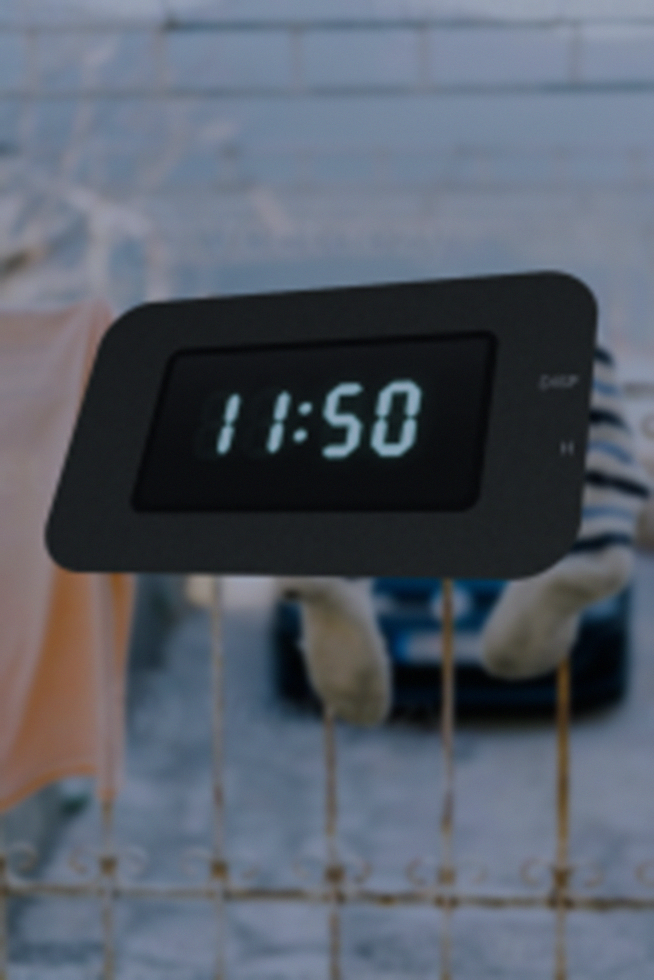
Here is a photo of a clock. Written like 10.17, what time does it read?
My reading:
11.50
